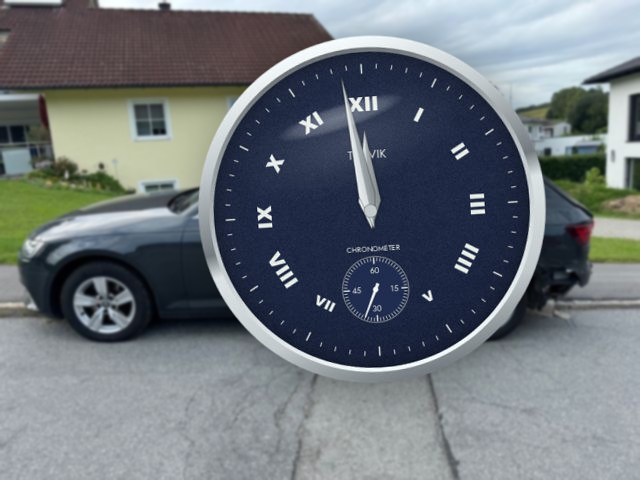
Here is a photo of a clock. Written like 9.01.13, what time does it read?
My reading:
11.58.34
